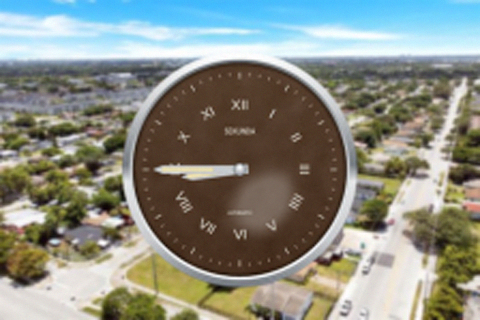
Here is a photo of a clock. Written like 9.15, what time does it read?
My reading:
8.45
